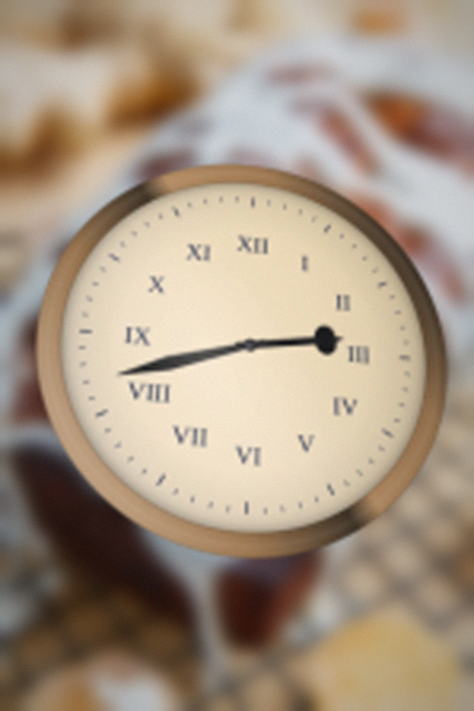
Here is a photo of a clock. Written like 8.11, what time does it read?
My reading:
2.42
